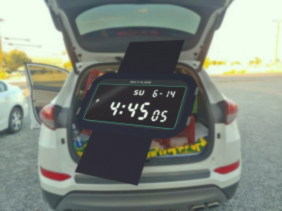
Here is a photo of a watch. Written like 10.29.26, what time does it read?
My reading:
4.45.05
